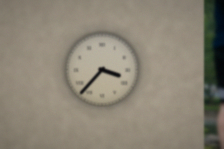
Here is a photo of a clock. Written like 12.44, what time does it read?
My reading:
3.37
